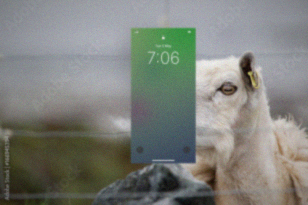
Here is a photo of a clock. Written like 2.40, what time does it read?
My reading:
7.06
